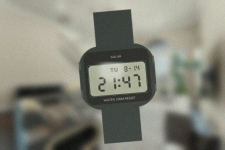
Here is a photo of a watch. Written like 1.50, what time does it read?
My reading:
21.47
